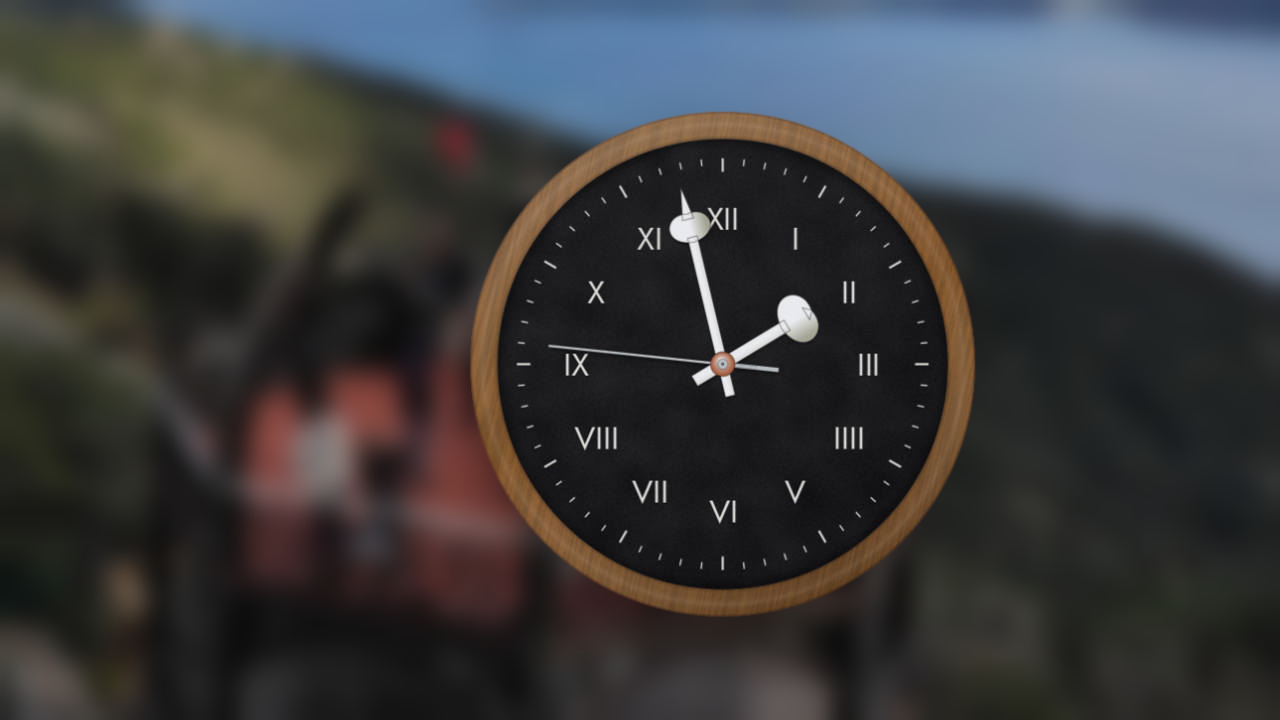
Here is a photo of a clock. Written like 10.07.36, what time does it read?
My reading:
1.57.46
